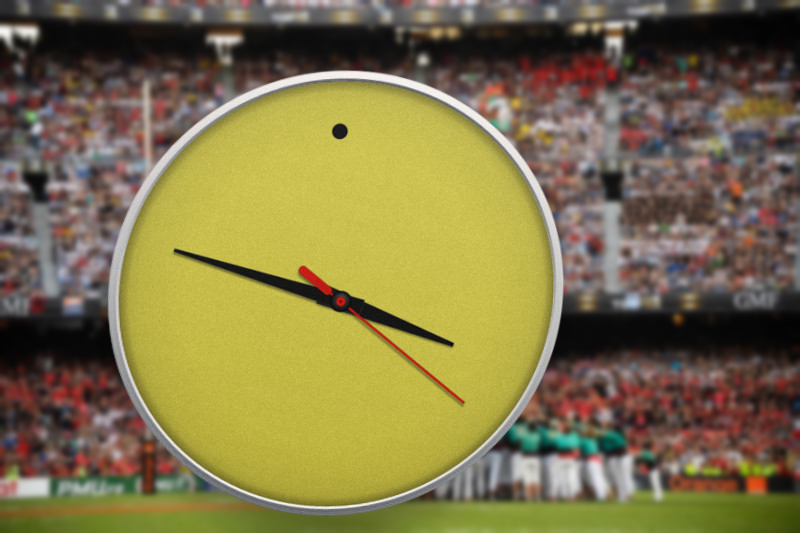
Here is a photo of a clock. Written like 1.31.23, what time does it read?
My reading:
3.48.22
